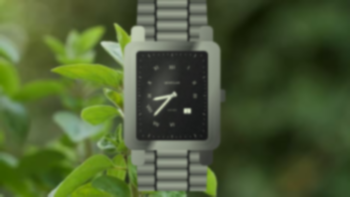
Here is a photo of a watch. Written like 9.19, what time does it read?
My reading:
8.37
